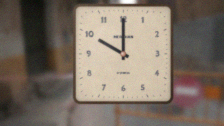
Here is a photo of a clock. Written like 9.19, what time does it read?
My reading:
10.00
